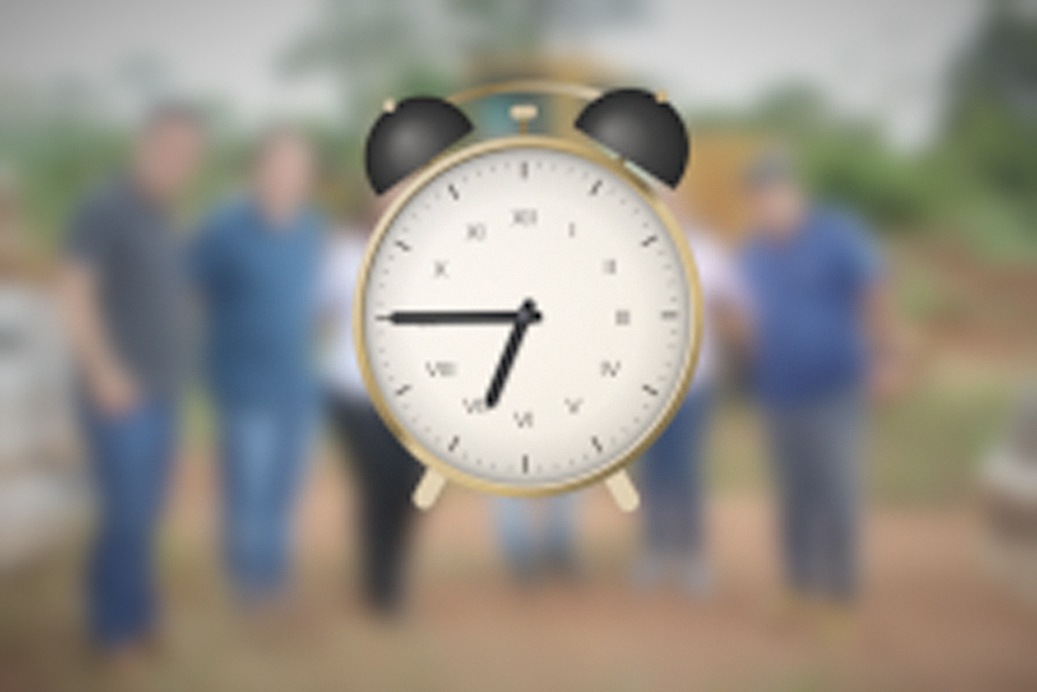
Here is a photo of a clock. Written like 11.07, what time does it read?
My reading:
6.45
